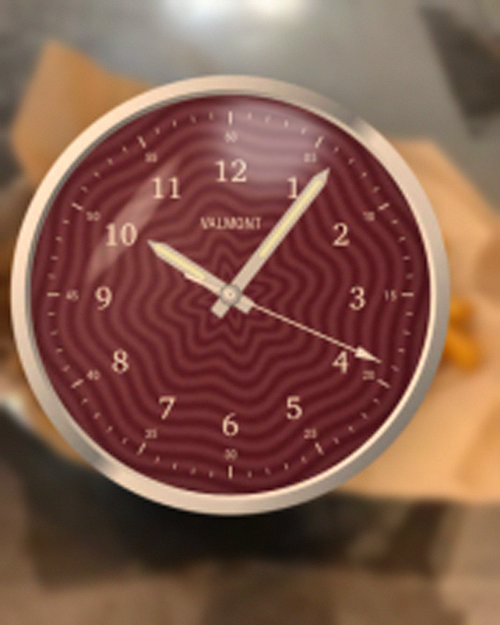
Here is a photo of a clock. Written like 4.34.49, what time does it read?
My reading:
10.06.19
